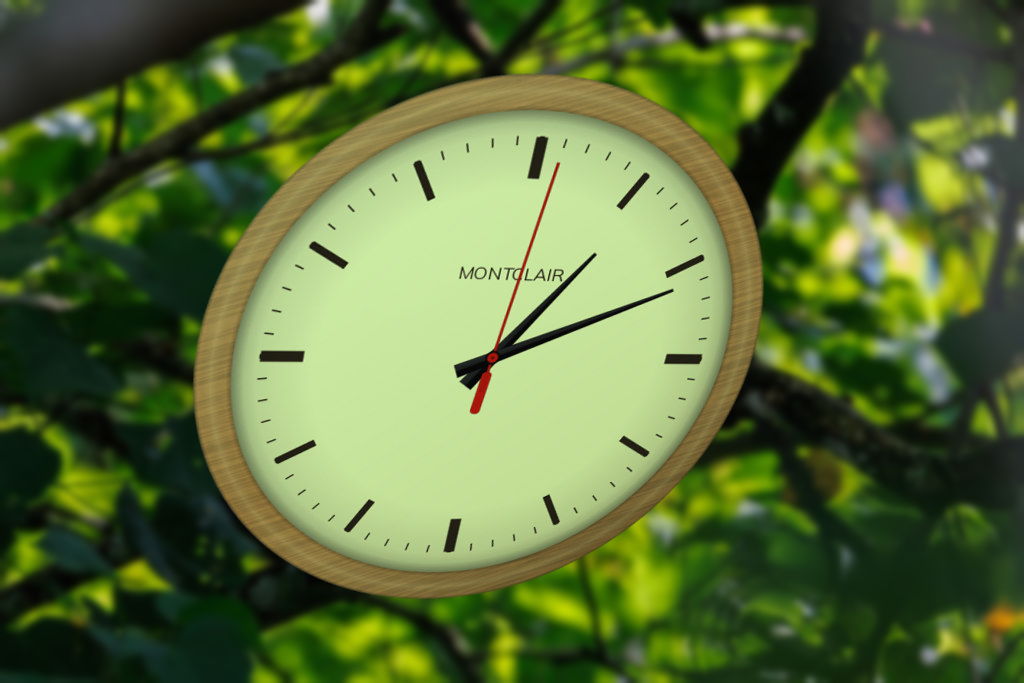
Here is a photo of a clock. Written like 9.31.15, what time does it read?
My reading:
1.11.01
